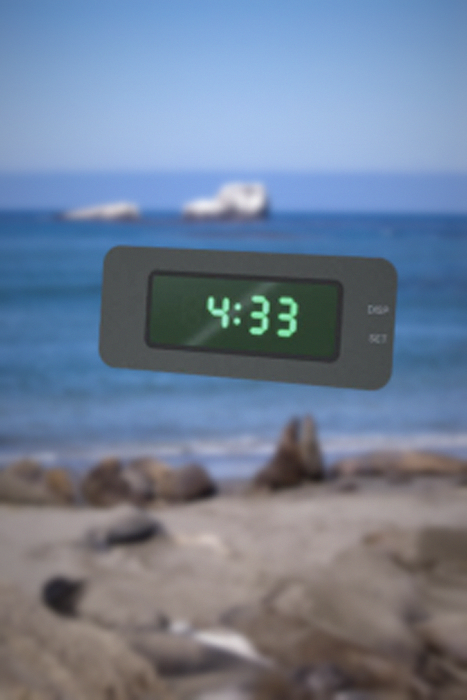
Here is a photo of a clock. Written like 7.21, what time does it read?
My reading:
4.33
